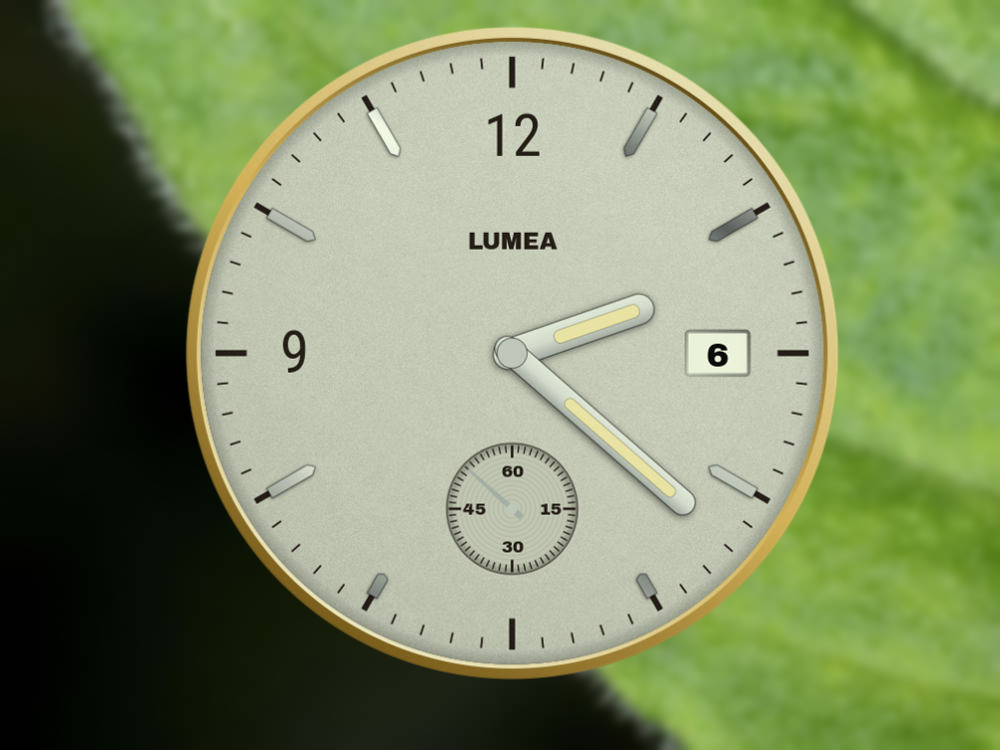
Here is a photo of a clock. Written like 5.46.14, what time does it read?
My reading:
2.21.52
